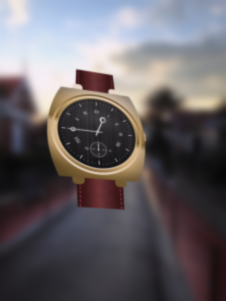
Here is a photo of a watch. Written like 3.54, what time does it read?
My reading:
12.45
